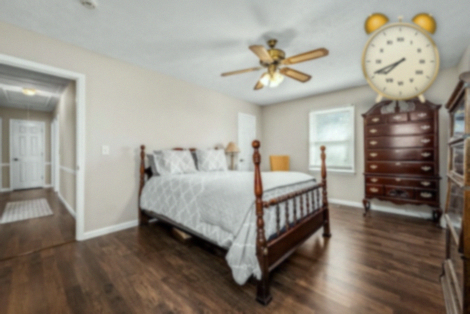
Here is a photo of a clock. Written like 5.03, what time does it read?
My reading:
7.41
